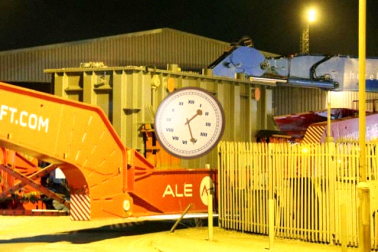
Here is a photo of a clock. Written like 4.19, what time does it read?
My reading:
1.26
